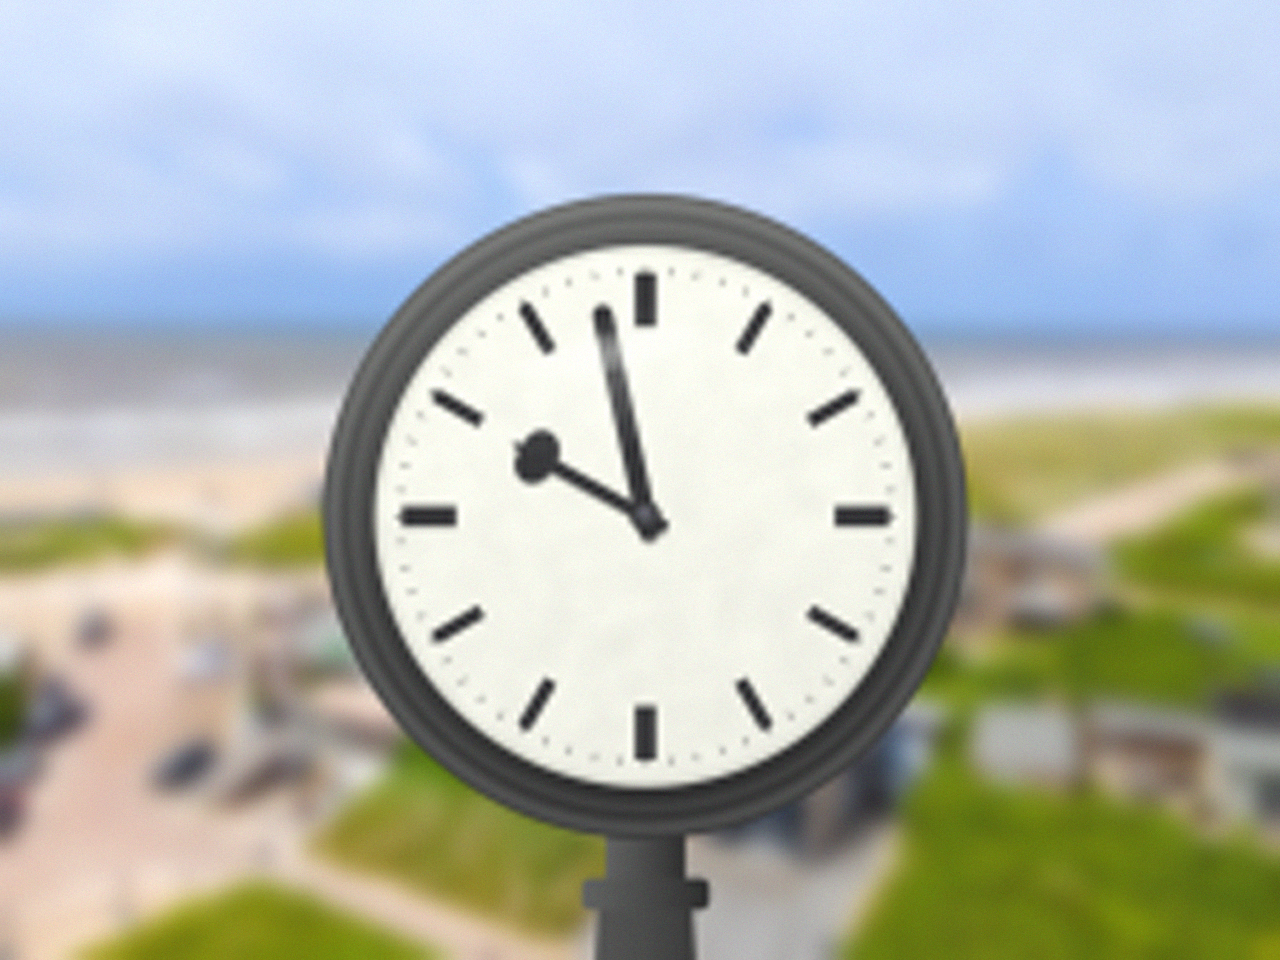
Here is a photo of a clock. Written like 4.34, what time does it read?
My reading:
9.58
